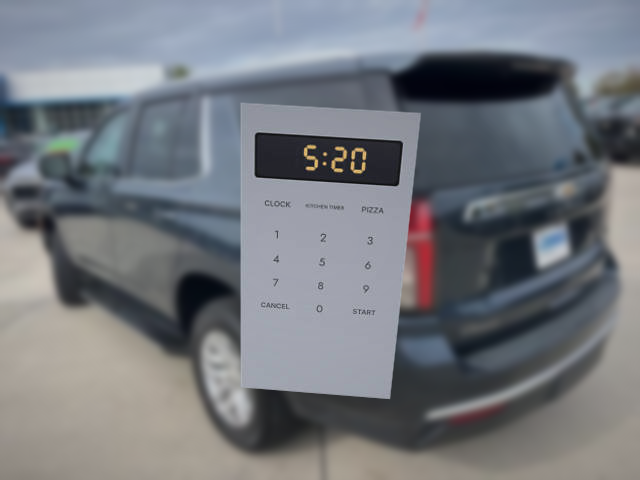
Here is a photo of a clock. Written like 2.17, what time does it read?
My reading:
5.20
